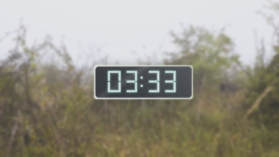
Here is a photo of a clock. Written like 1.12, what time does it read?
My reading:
3.33
